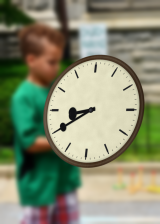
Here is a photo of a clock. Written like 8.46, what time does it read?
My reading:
8.40
